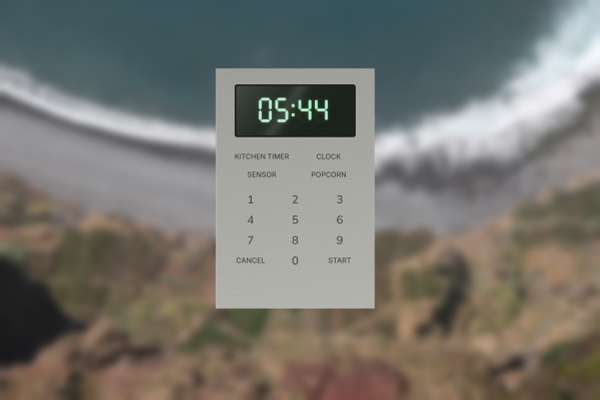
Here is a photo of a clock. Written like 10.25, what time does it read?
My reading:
5.44
